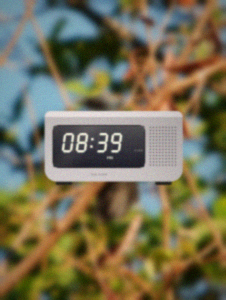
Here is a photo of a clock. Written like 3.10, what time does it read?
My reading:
8.39
